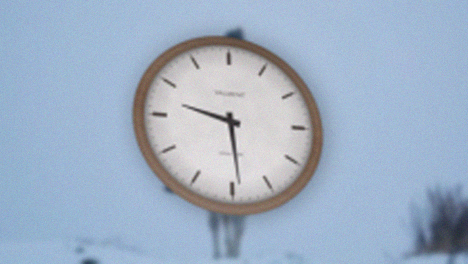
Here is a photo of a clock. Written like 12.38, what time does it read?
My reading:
9.29
